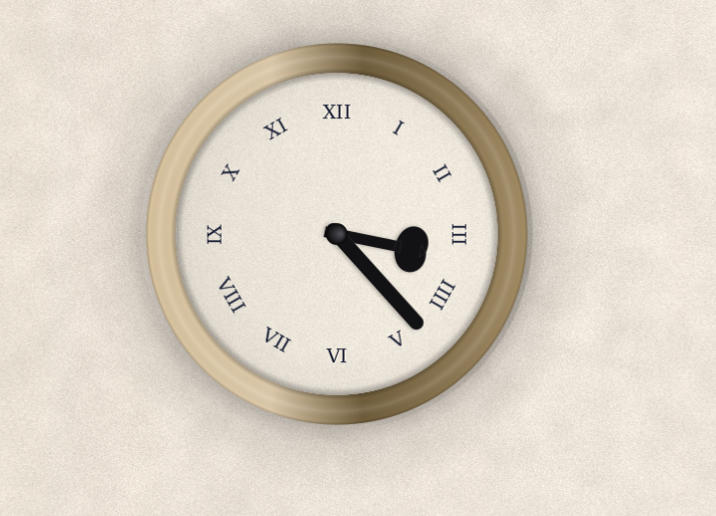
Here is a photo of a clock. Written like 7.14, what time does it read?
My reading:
3.23
